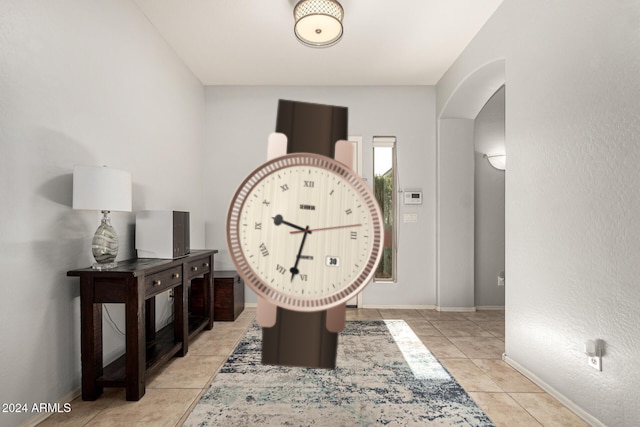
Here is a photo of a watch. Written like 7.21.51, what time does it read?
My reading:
9.32.13
